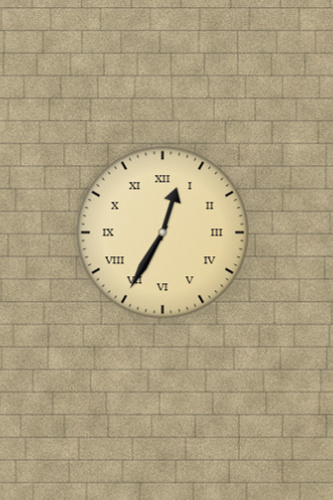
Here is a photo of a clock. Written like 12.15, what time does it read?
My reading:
12.35
